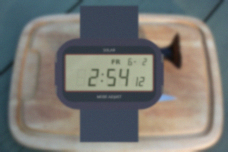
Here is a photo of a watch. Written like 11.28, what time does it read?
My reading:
2.54
